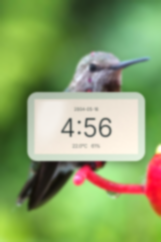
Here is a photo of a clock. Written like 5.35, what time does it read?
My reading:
4.56
